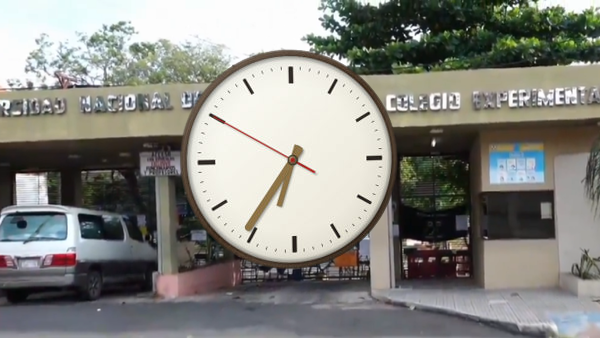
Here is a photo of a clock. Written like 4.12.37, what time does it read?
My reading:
6.35.50
